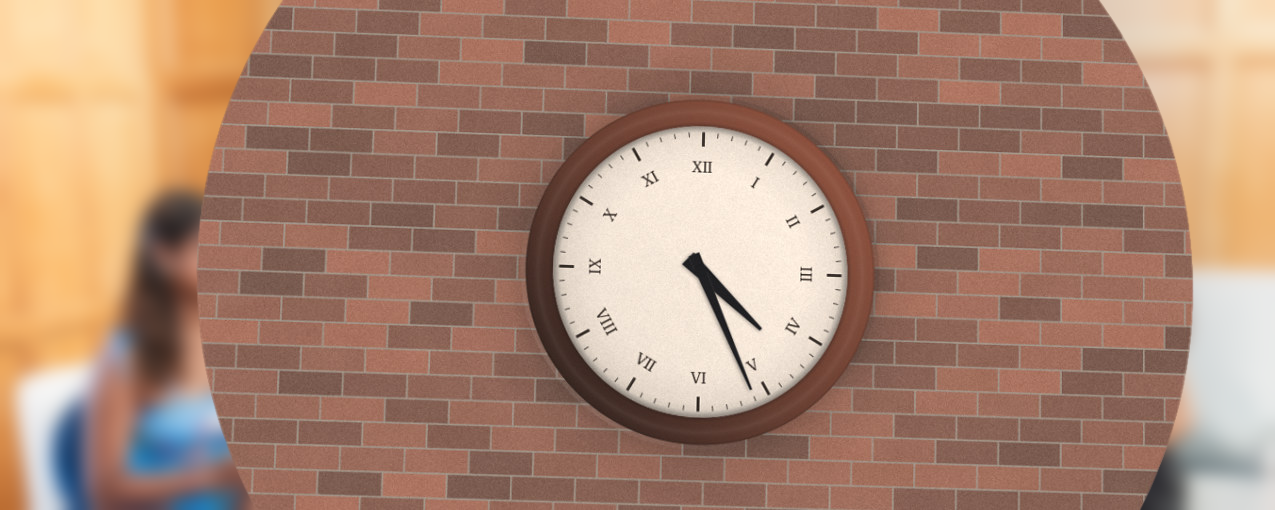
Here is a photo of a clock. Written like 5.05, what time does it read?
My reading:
4.26
